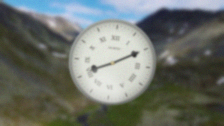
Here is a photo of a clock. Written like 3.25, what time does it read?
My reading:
8.10
